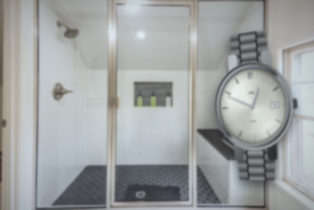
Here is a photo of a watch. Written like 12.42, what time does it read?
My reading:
12.49
